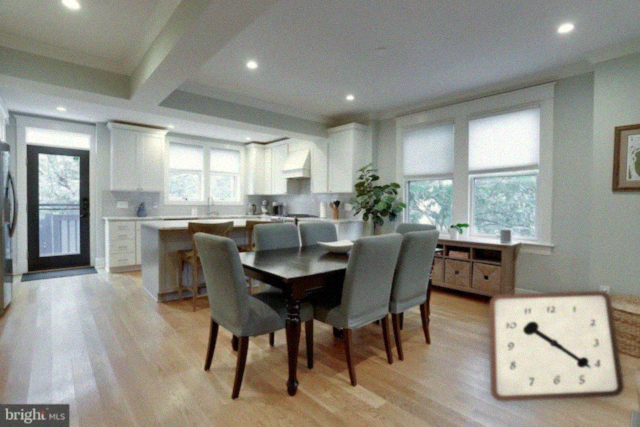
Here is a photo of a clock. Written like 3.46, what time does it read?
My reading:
10.22
